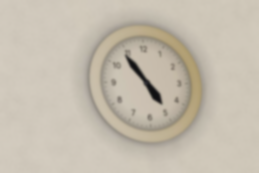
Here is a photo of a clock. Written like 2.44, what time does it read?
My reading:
4.54
